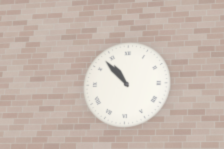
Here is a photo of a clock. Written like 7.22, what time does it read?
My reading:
10.53
